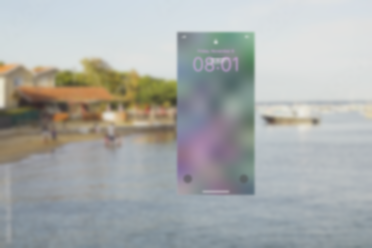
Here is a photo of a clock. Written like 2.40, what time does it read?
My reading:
8.01
